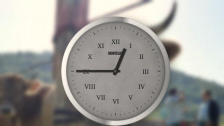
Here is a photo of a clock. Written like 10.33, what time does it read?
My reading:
12.45
